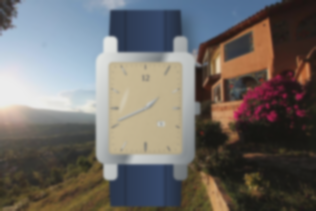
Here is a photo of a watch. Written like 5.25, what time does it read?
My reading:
1.41
